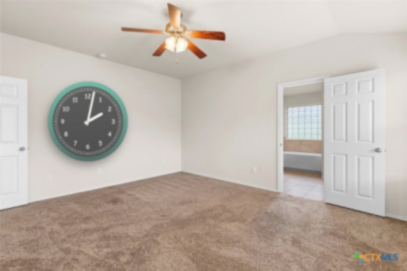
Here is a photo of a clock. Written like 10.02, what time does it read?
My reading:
2.02
